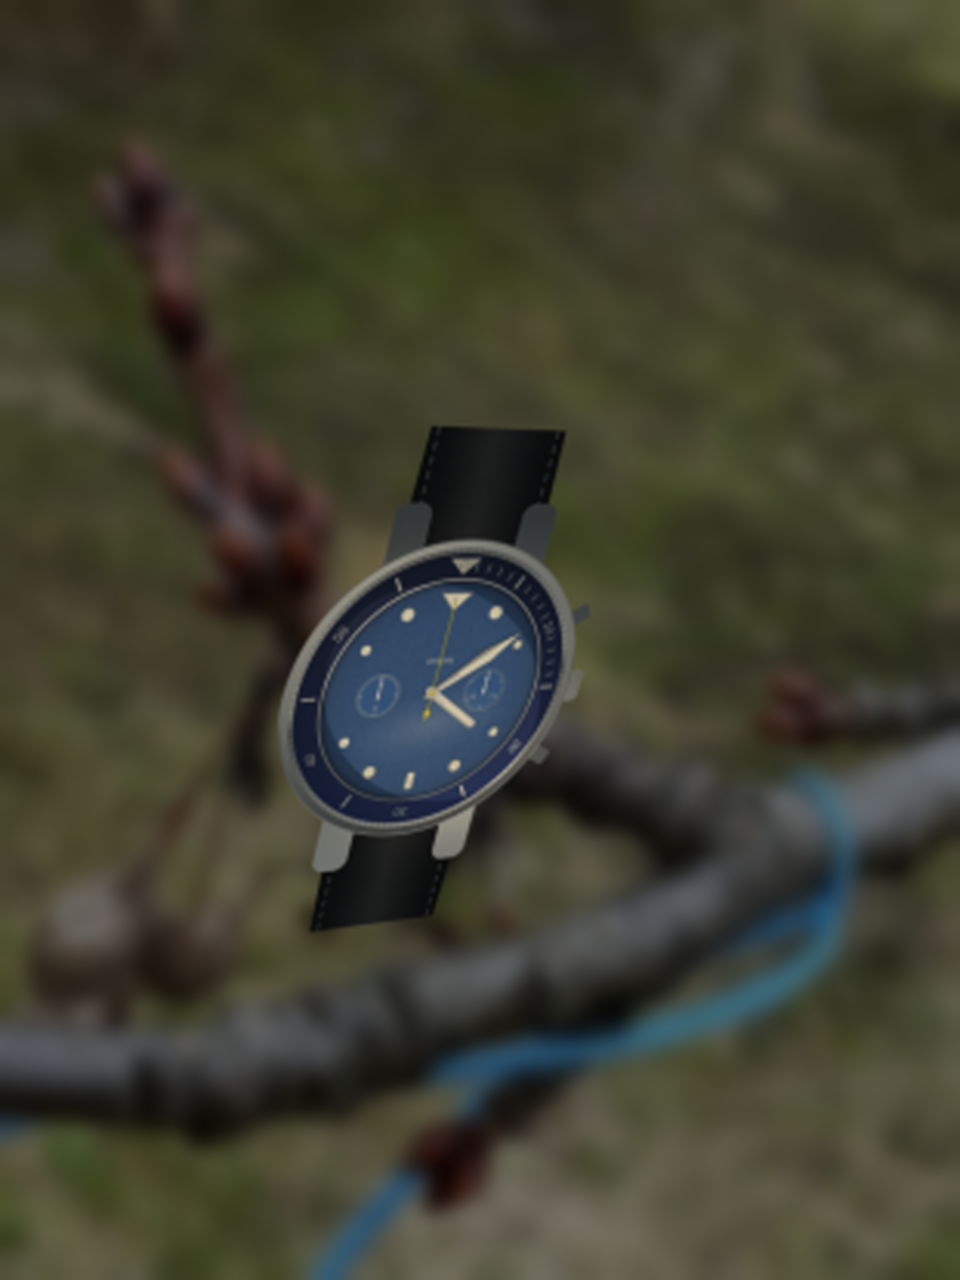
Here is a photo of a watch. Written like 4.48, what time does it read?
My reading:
4.09
